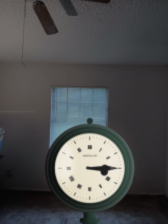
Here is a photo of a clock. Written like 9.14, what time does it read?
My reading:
3.15
